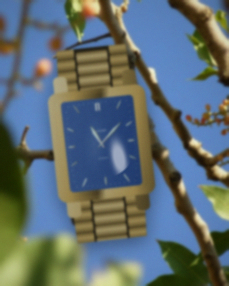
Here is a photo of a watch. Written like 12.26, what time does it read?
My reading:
11.08
